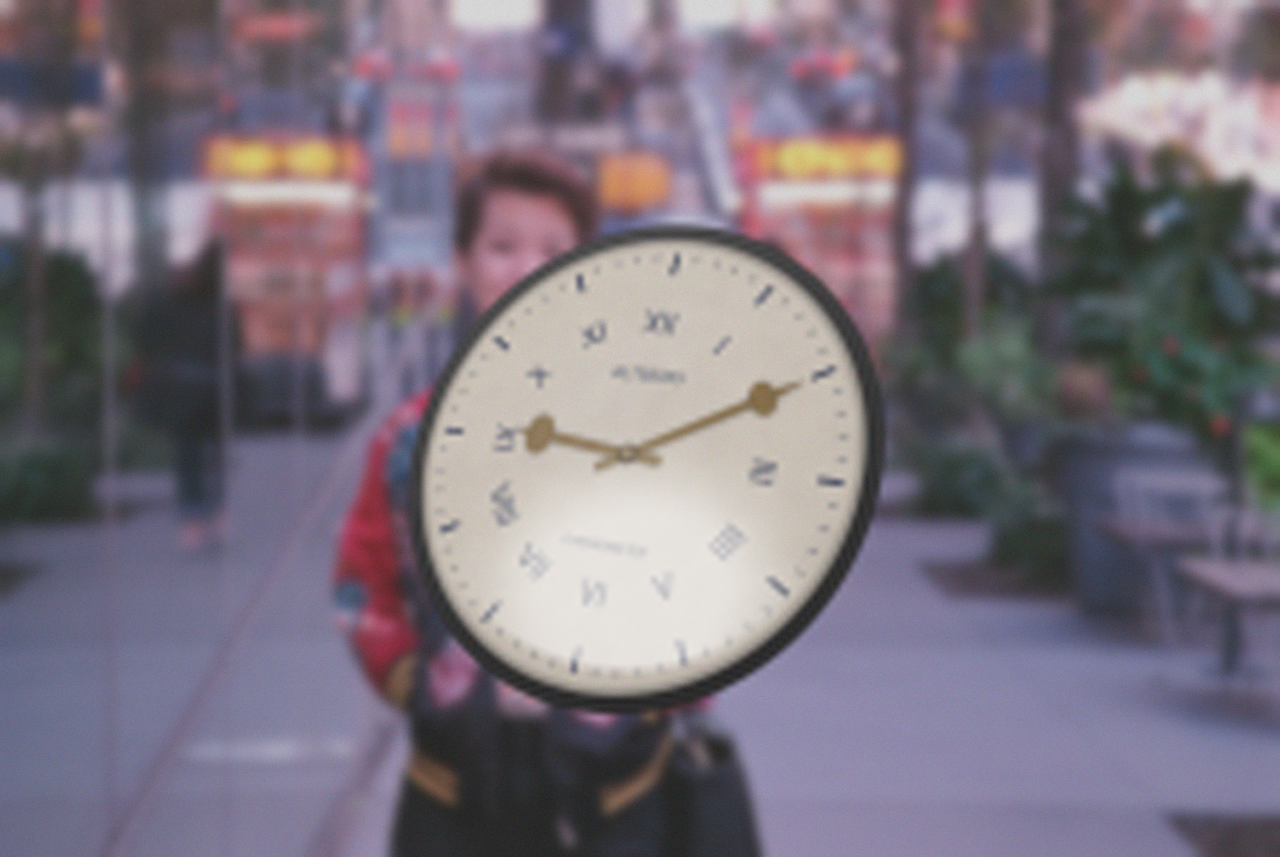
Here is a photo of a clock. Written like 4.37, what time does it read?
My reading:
9.10
